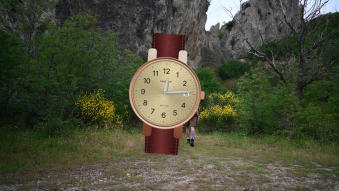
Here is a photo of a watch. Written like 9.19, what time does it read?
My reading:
12.14
